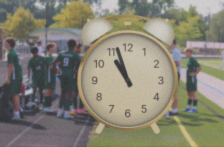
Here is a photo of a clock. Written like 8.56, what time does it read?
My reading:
10.57
